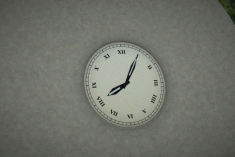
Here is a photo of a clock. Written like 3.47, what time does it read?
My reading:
8.05
